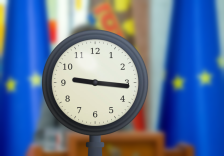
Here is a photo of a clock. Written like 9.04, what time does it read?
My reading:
9.16
